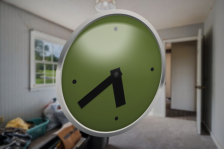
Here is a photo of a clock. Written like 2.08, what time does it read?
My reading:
5.40
